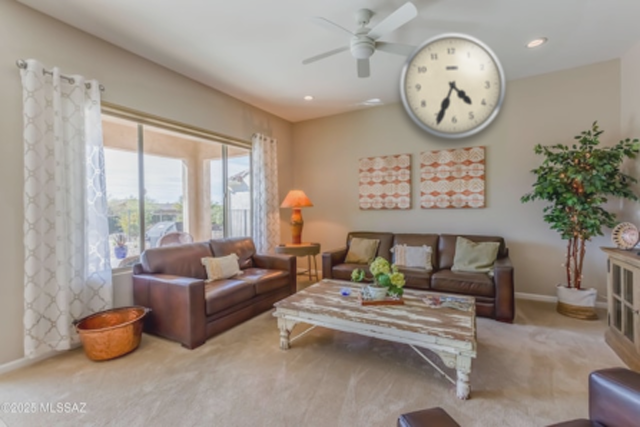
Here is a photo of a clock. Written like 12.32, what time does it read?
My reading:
4.34
